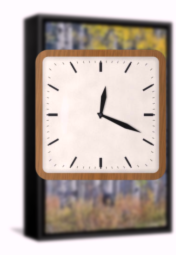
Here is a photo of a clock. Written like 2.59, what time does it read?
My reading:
12.19
